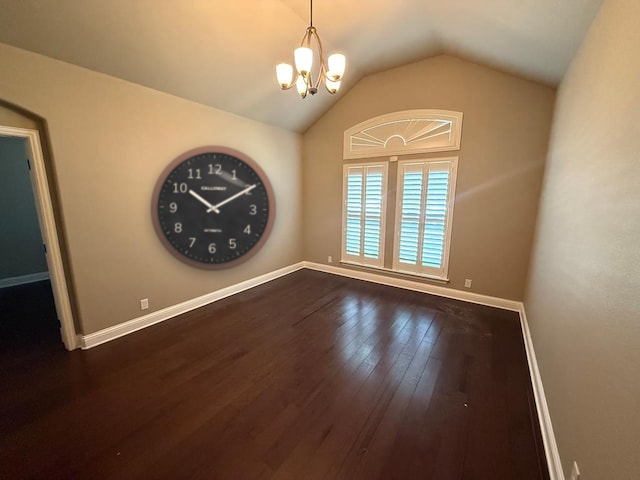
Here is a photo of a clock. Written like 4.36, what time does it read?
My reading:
10.10
